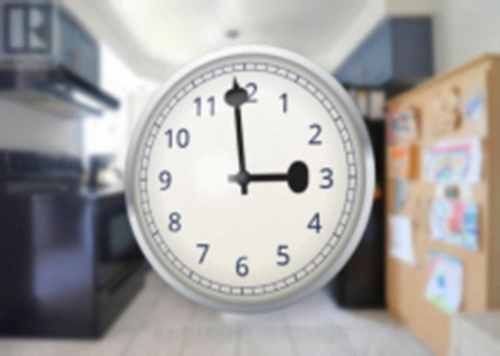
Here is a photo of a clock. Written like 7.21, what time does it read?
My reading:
2.59
